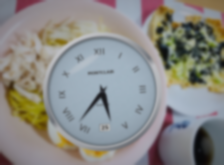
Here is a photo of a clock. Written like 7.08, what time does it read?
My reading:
5.37
